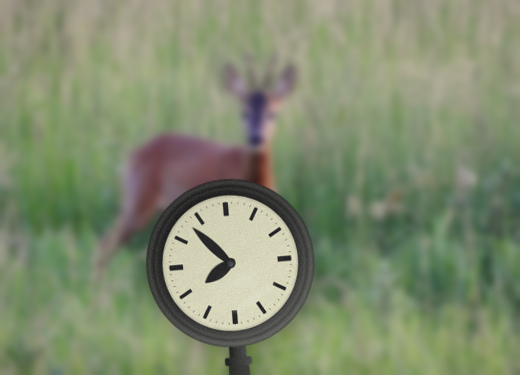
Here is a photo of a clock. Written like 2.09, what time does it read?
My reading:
7.53
